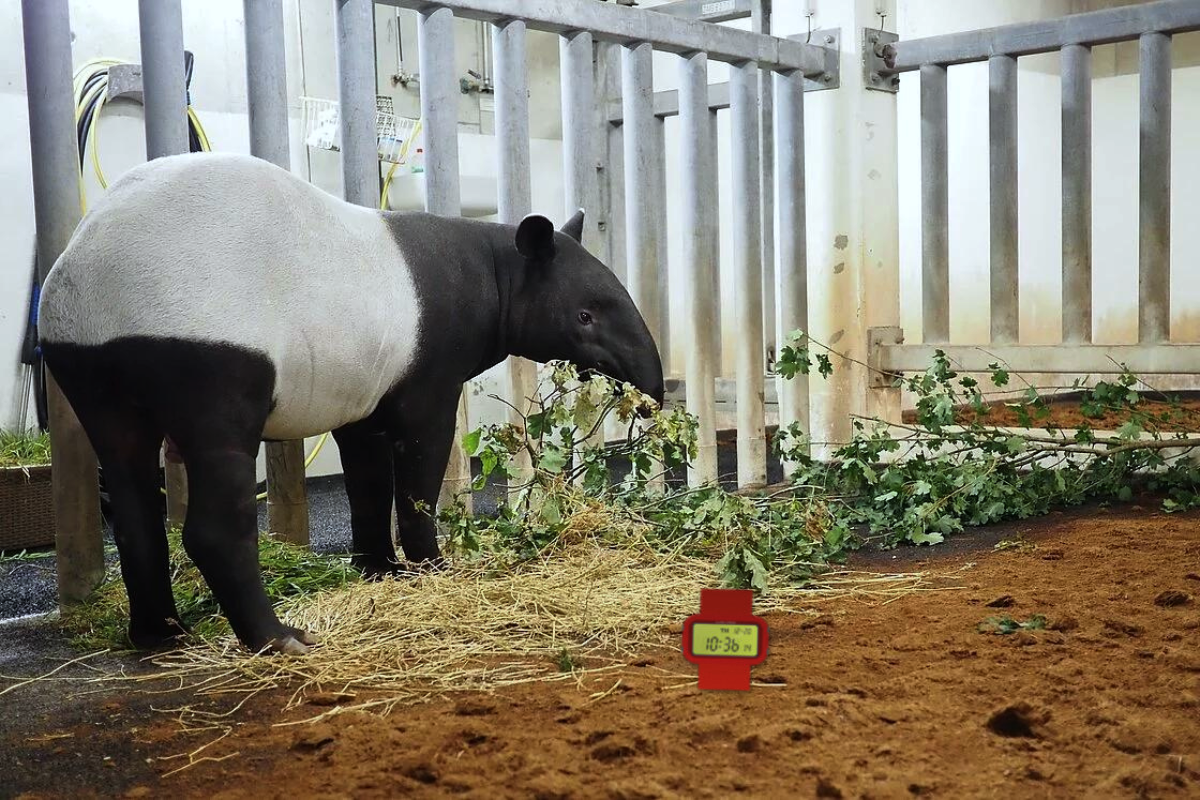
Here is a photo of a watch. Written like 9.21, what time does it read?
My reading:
10.36
